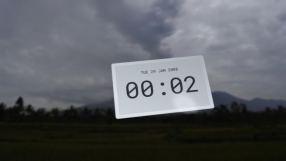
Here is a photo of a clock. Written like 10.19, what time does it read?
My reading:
0.02
